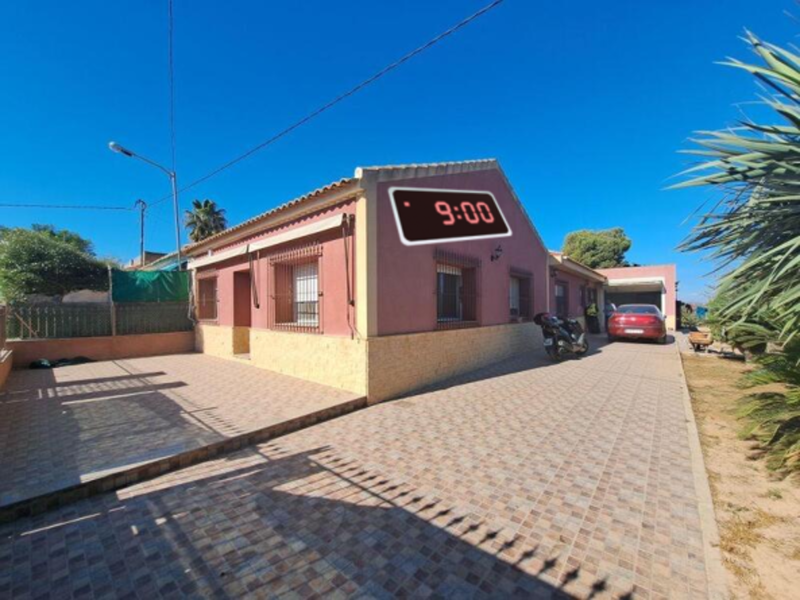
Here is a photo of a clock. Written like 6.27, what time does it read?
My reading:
9.00
